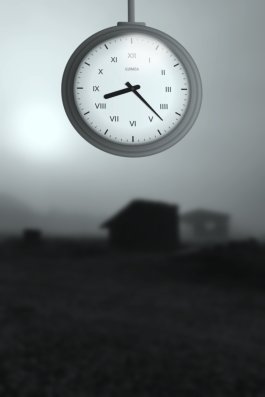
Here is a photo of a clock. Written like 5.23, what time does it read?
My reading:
8.23
